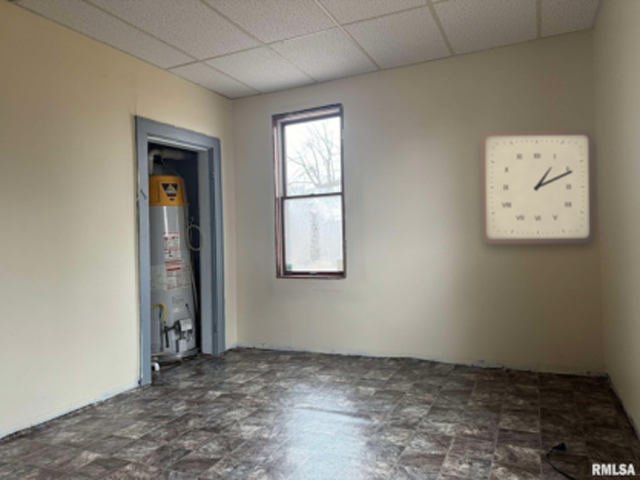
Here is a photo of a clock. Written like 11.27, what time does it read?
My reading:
1.11
